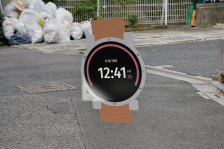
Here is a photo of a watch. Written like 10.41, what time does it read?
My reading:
12.41
